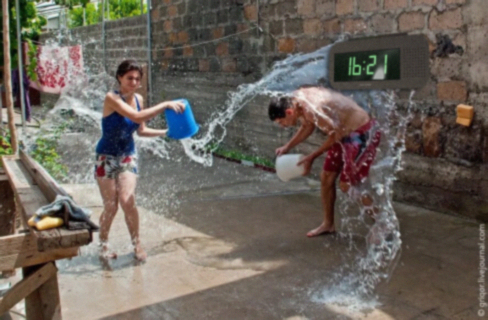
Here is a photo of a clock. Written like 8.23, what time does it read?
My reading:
16.21
